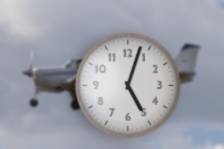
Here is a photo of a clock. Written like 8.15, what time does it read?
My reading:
5.03
